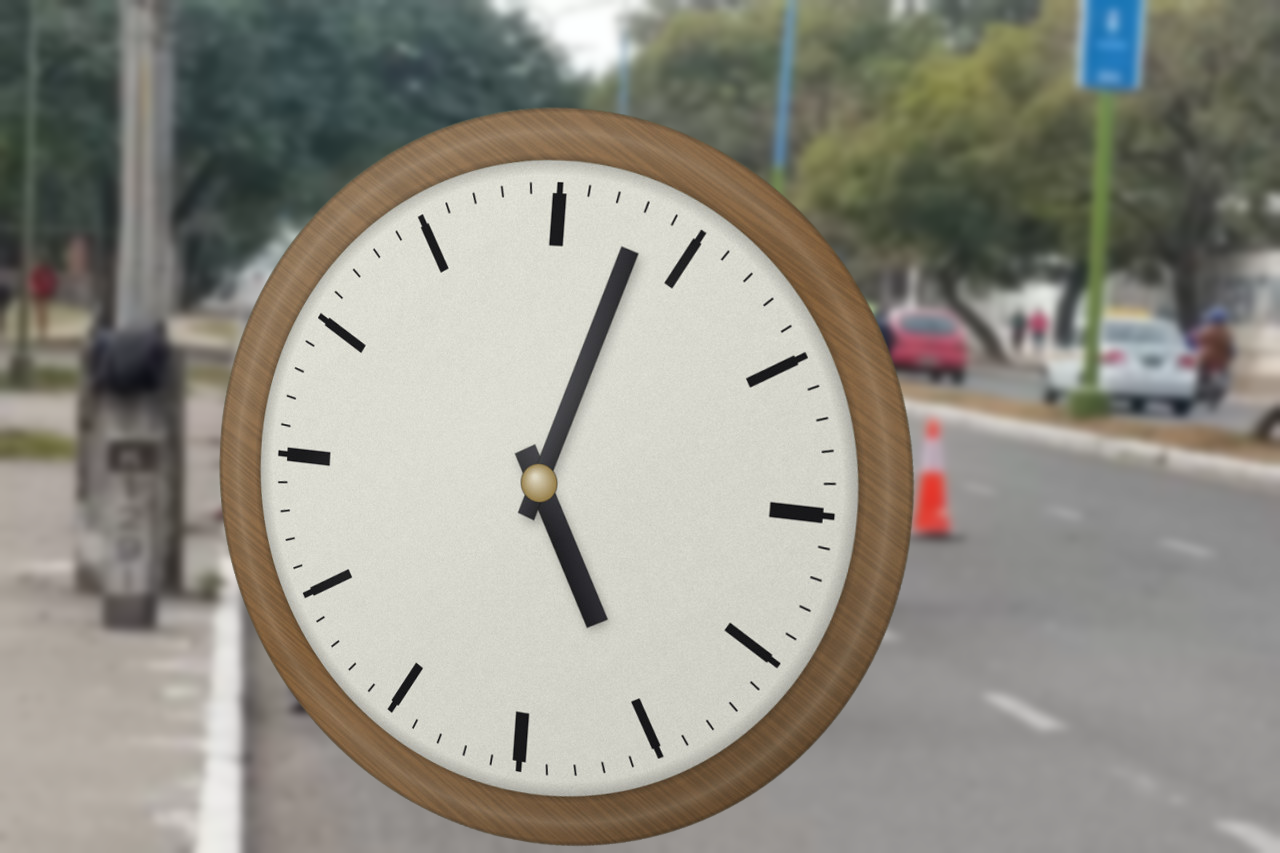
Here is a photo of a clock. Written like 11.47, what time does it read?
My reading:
5.03
